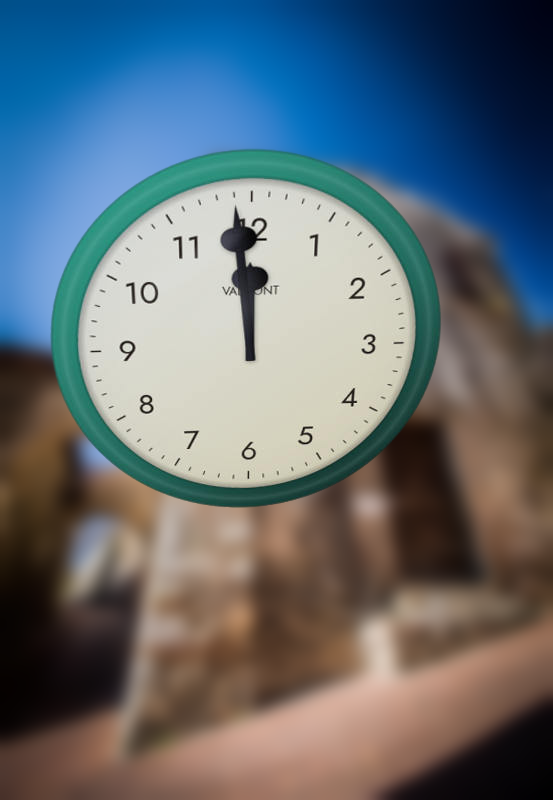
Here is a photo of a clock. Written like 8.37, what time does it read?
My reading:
11.59
